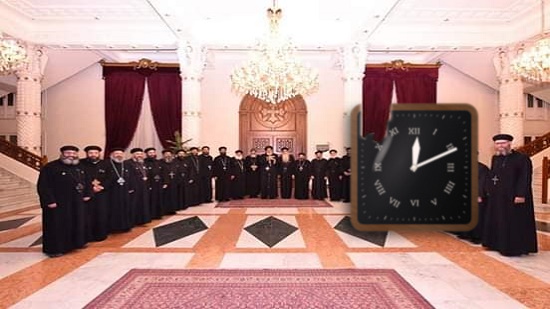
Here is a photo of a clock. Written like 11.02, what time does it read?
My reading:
12.11
